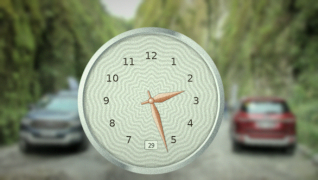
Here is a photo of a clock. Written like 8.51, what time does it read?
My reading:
2.27
